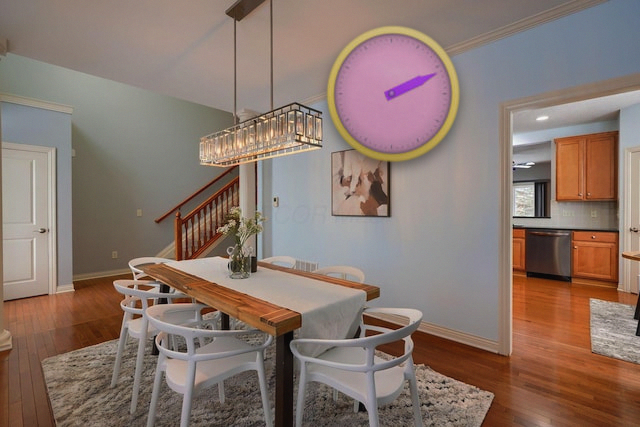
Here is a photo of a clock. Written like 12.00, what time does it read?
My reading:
2.11
